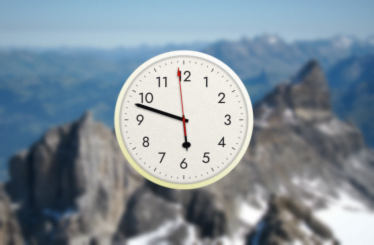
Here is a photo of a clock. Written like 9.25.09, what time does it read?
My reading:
5.47.59
